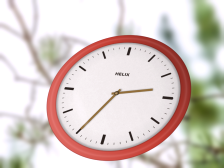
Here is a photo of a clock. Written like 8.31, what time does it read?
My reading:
2.35
